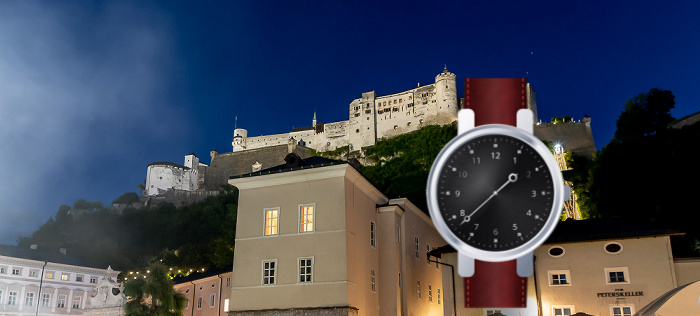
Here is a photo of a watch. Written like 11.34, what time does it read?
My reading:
1.38
